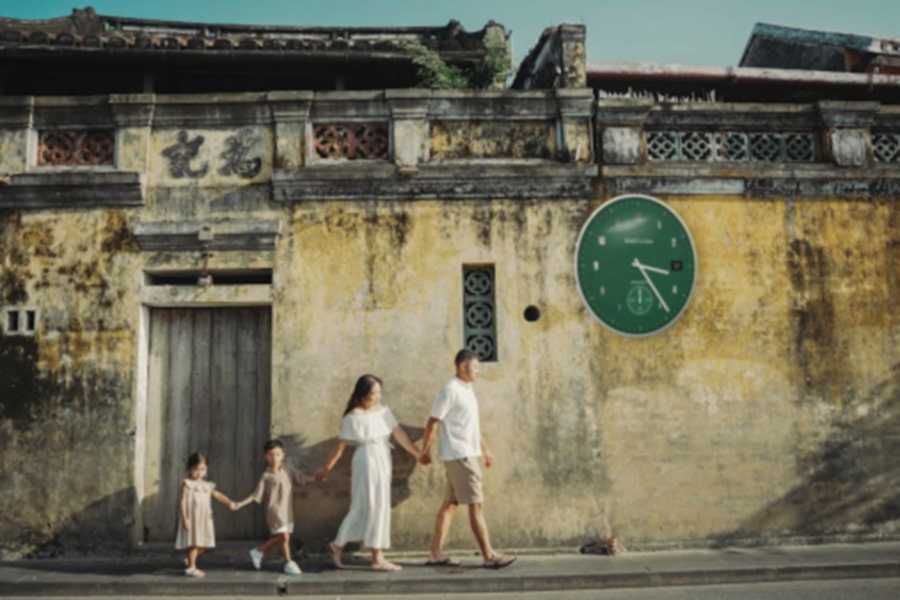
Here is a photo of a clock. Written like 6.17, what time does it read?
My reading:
3.24
